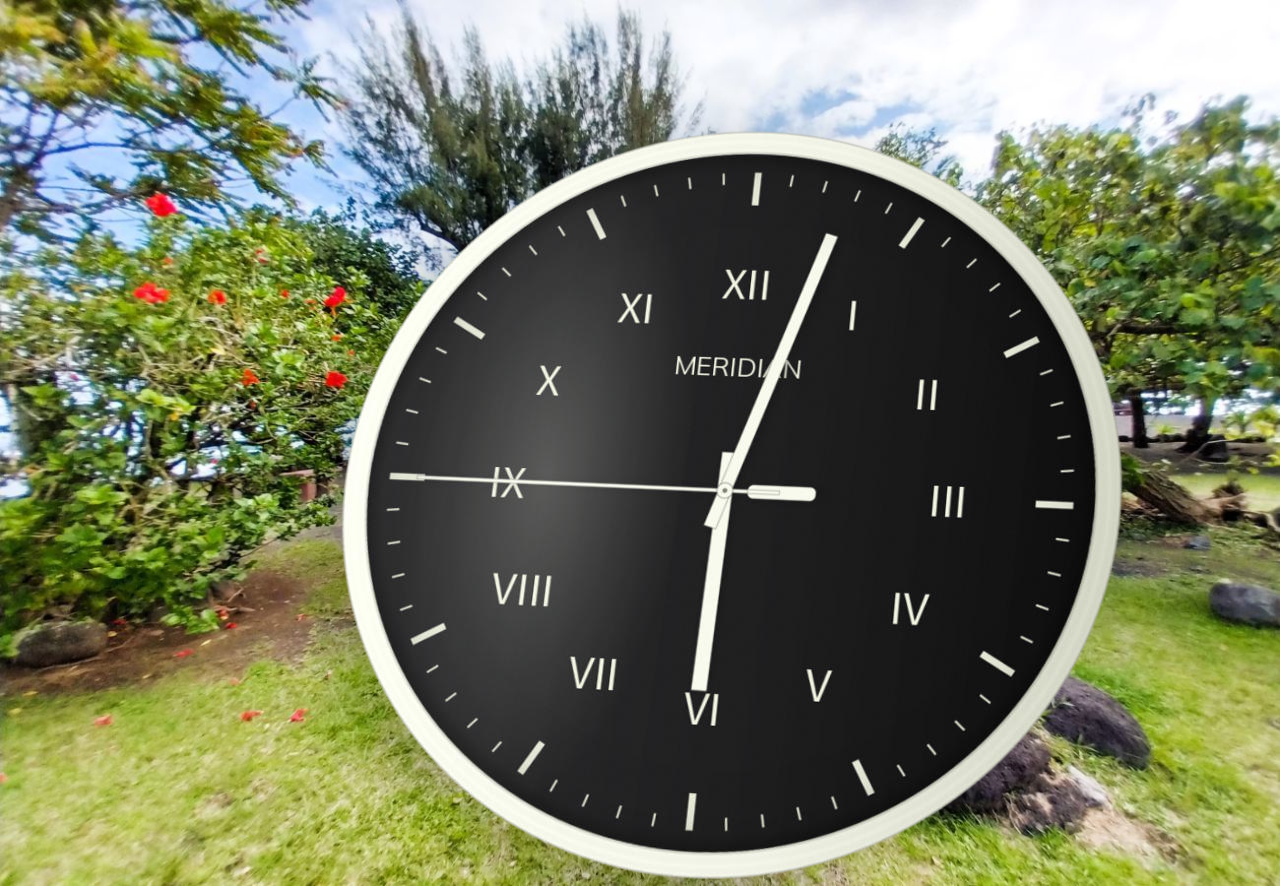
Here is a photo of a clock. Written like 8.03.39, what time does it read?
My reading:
6.02.45
